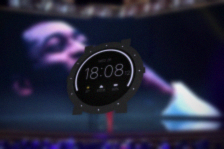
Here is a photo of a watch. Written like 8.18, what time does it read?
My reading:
18.08
